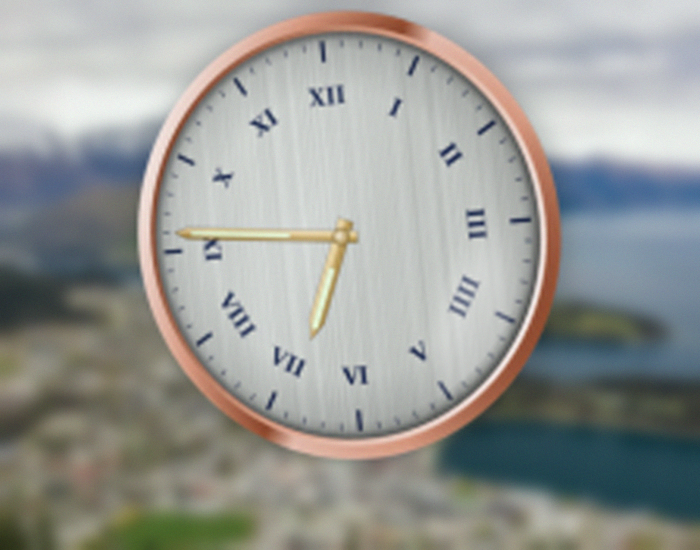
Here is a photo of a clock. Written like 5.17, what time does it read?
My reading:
6.46
